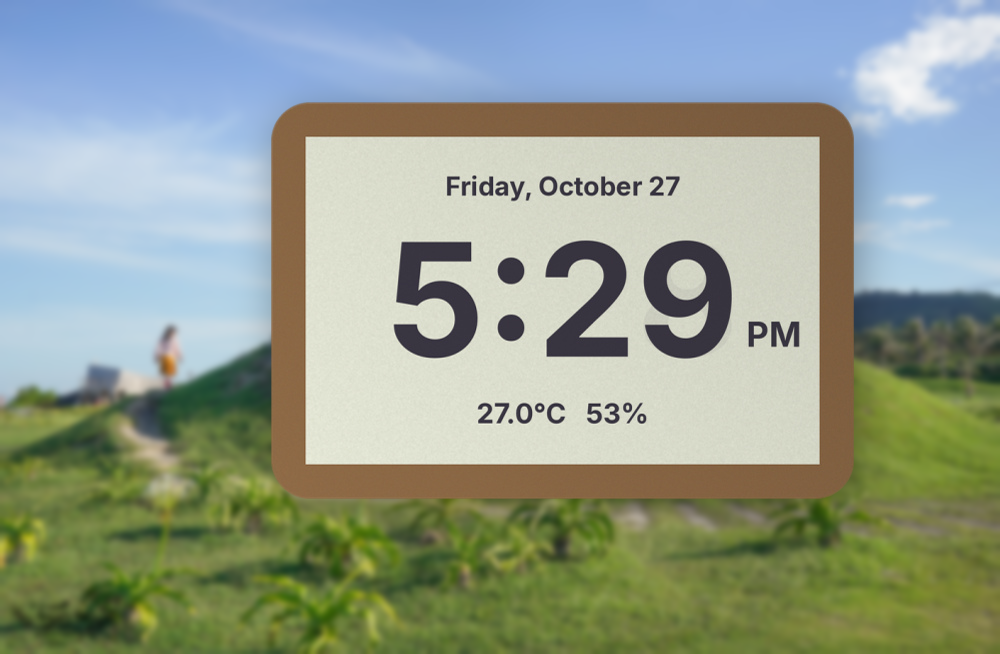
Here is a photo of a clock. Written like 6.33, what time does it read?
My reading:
5.29
